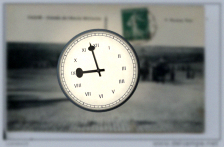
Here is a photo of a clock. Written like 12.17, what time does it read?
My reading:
8.58
